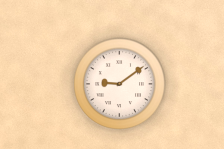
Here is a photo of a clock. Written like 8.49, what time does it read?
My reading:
9.09
